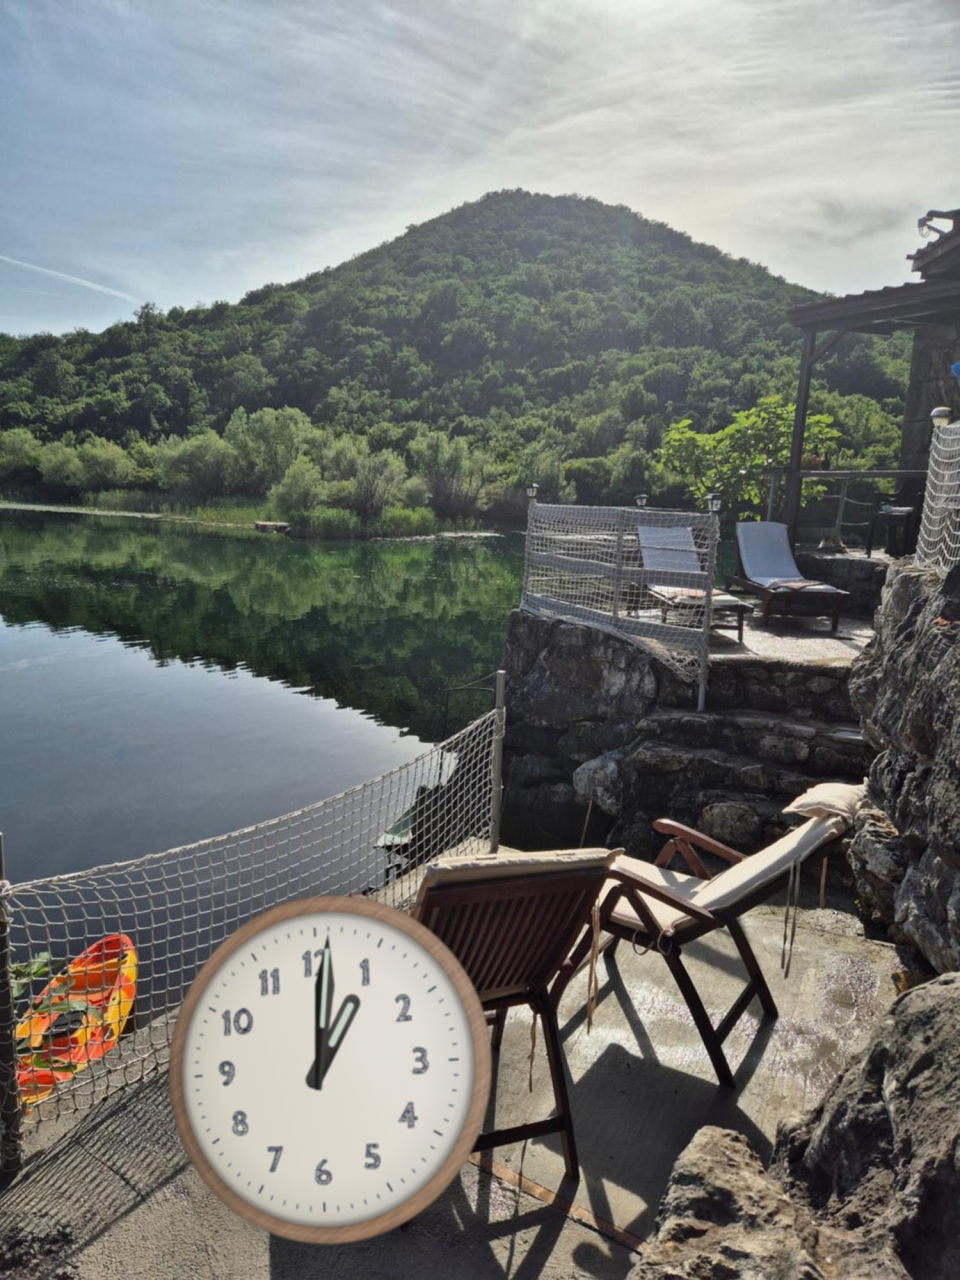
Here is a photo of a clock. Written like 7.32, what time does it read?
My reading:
1.01
